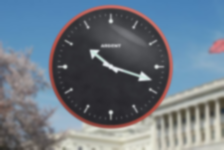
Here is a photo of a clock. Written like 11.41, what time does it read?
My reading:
10.18
